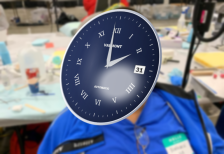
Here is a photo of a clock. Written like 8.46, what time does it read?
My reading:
1.59
